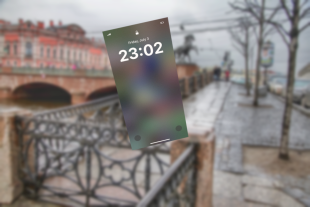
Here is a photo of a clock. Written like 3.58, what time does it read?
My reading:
23.02
